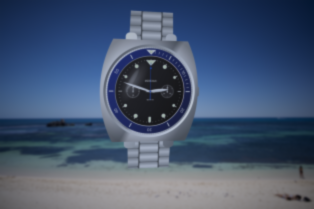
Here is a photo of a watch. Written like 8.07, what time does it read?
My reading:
2.48
